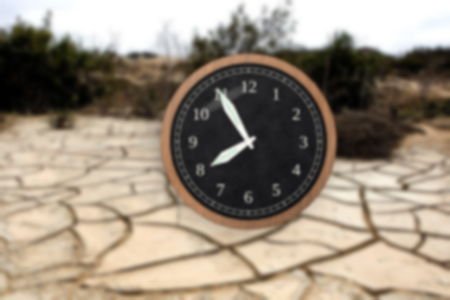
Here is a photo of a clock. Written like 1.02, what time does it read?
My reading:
7.55
